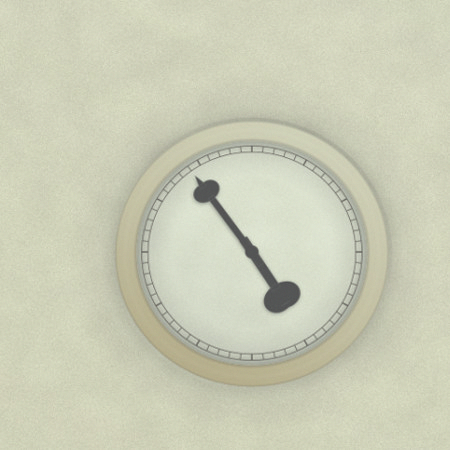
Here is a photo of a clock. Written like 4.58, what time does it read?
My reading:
4.54
